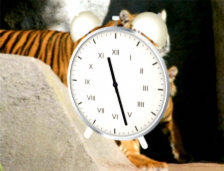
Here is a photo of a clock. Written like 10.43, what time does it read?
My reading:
11.27
